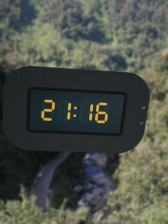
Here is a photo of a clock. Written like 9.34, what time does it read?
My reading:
21.16
